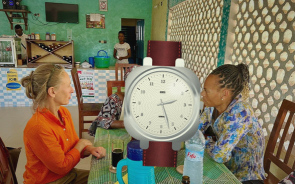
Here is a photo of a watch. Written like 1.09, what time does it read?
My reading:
2.27
